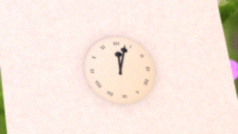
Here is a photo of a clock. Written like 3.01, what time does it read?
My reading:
12.03
